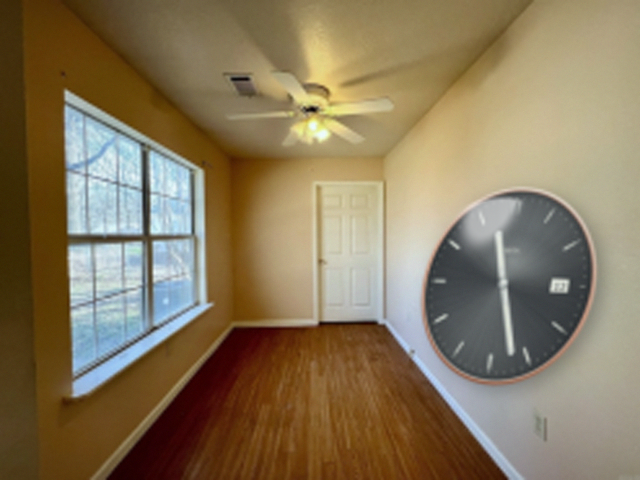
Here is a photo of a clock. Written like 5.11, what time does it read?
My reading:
11.27
